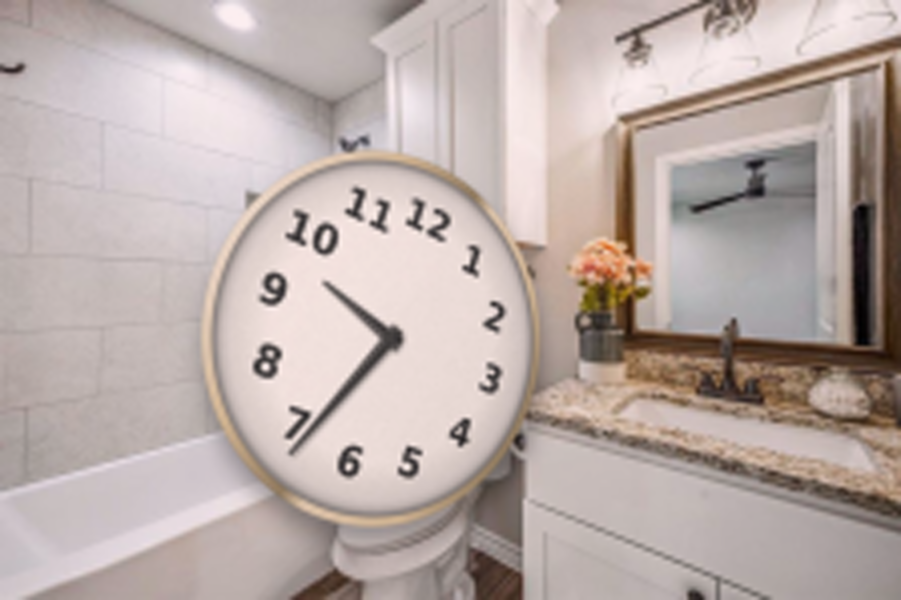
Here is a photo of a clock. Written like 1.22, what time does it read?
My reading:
9.34
